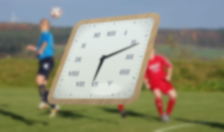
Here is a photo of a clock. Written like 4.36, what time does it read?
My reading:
6.11
